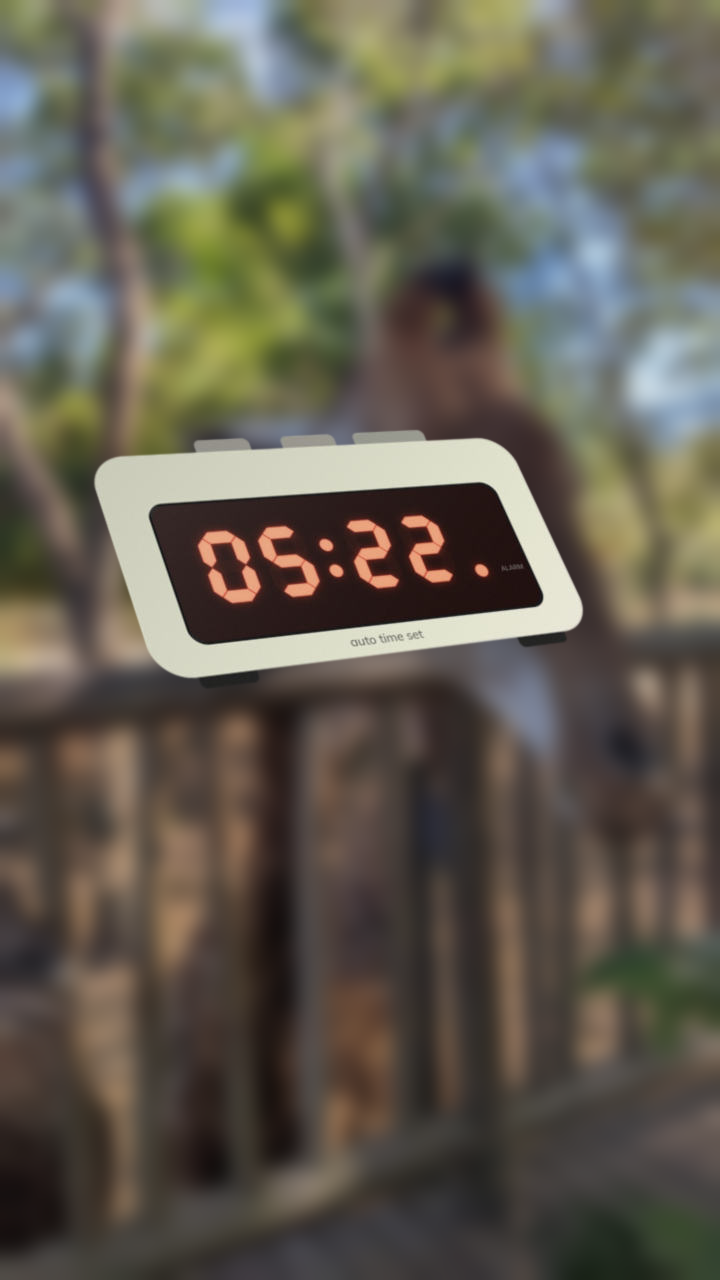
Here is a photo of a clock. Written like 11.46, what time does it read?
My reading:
5.22
